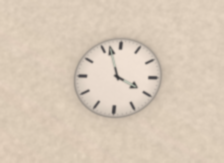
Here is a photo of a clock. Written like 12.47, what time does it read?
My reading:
3.57
